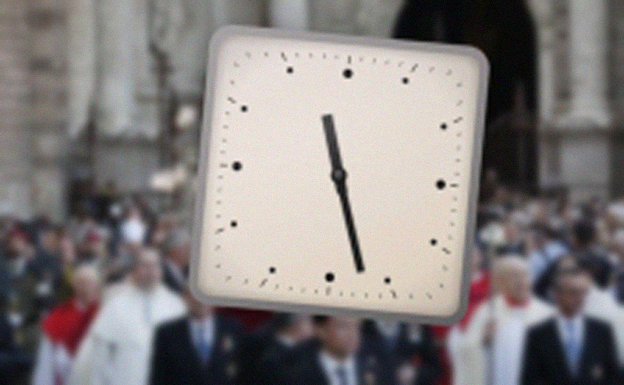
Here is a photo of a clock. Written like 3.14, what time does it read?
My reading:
11.27
